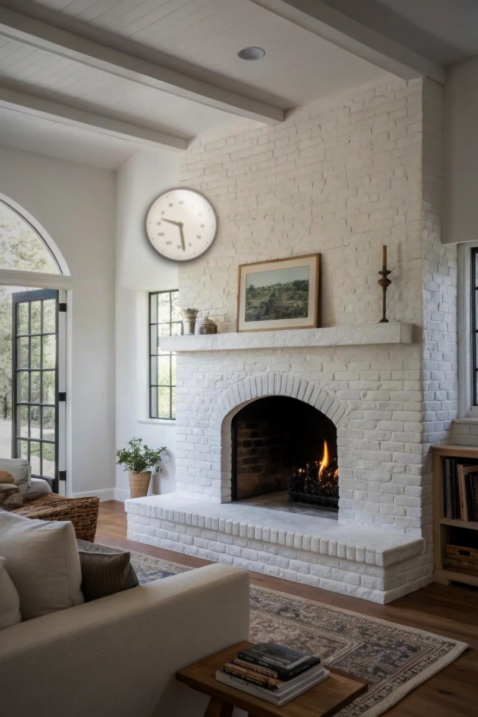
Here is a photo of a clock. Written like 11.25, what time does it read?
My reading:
9.28
